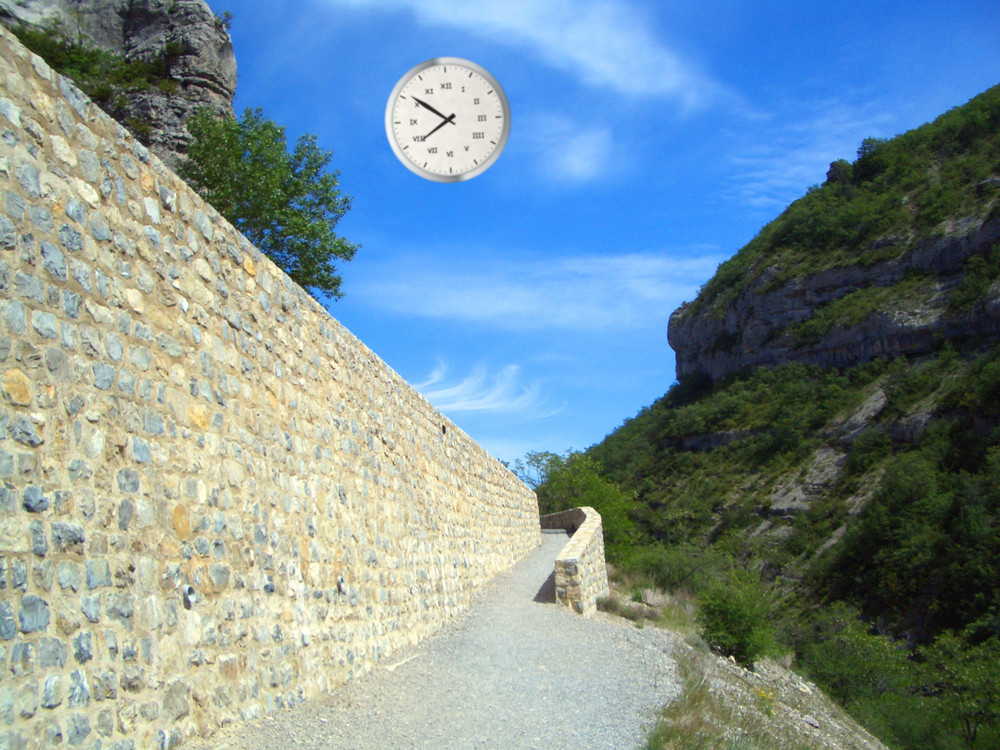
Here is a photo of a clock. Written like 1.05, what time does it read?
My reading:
7.51
